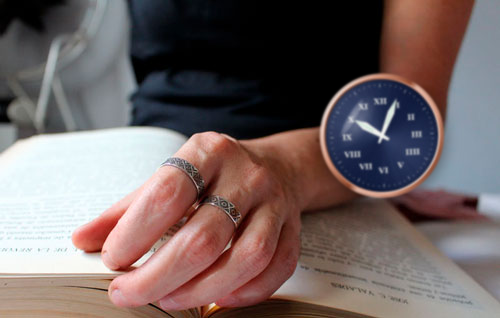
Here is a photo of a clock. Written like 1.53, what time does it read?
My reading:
10.04
